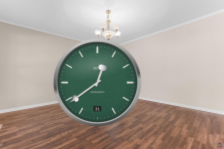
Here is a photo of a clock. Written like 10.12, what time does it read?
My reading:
12.39
